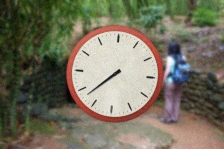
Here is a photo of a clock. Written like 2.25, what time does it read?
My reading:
7.38
